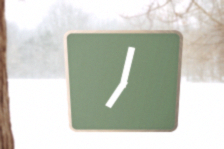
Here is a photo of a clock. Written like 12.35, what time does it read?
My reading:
7.02
